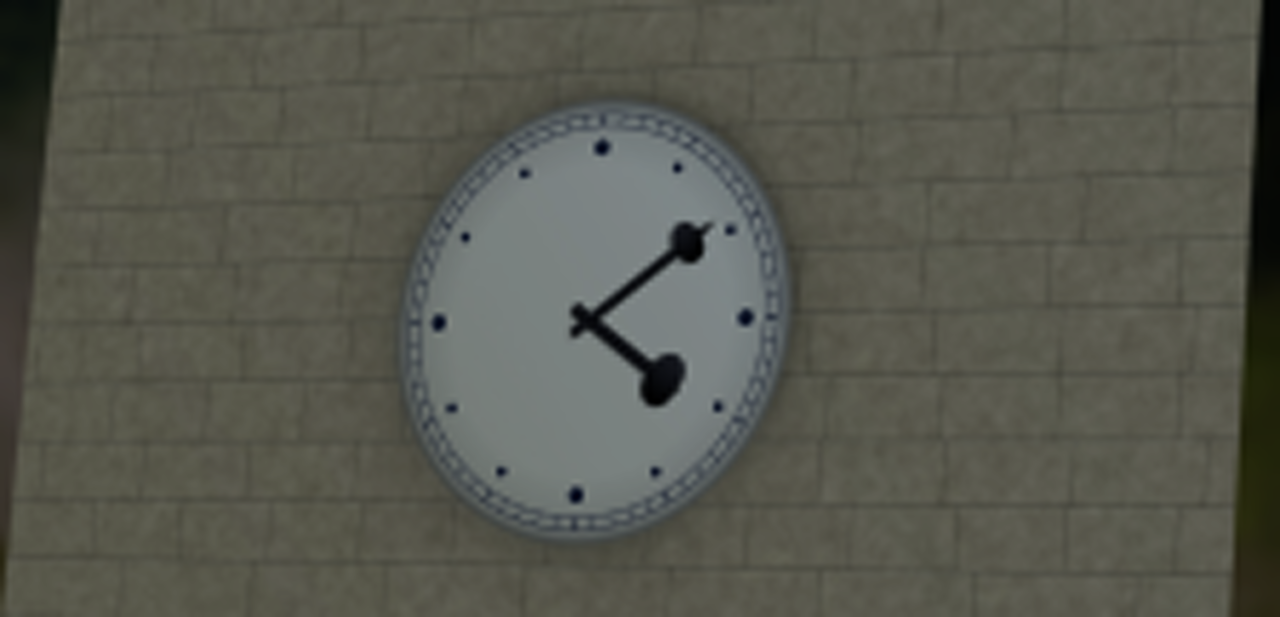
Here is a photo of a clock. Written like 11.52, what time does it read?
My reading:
4.09
